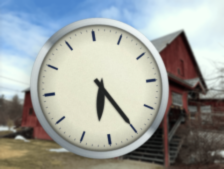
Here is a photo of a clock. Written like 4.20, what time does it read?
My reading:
6.25
